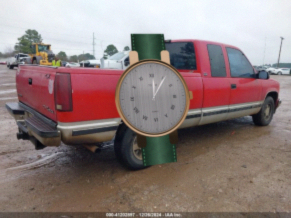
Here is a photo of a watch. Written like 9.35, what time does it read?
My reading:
12.06
